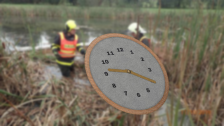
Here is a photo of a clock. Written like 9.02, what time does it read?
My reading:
9.20
